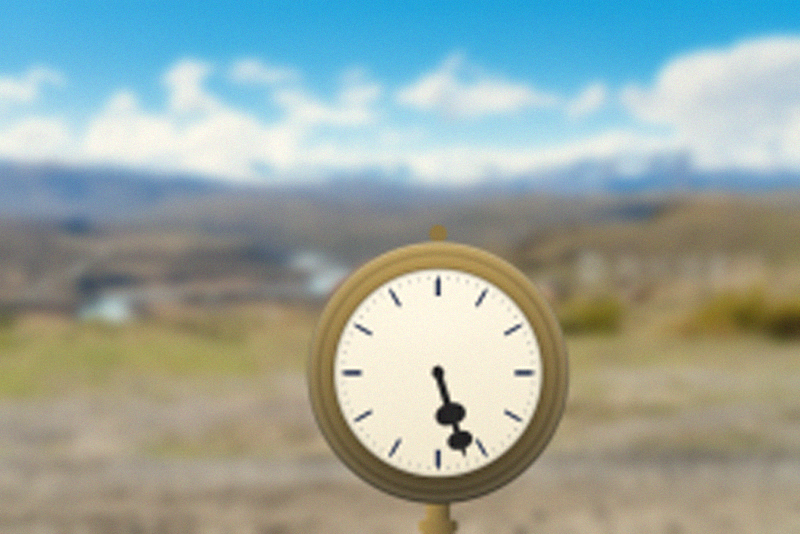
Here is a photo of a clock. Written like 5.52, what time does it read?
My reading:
5.27
